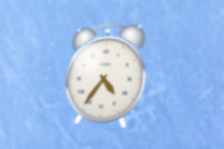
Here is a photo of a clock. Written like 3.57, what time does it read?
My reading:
4.36
